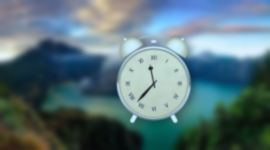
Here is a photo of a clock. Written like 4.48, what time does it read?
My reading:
11.37
